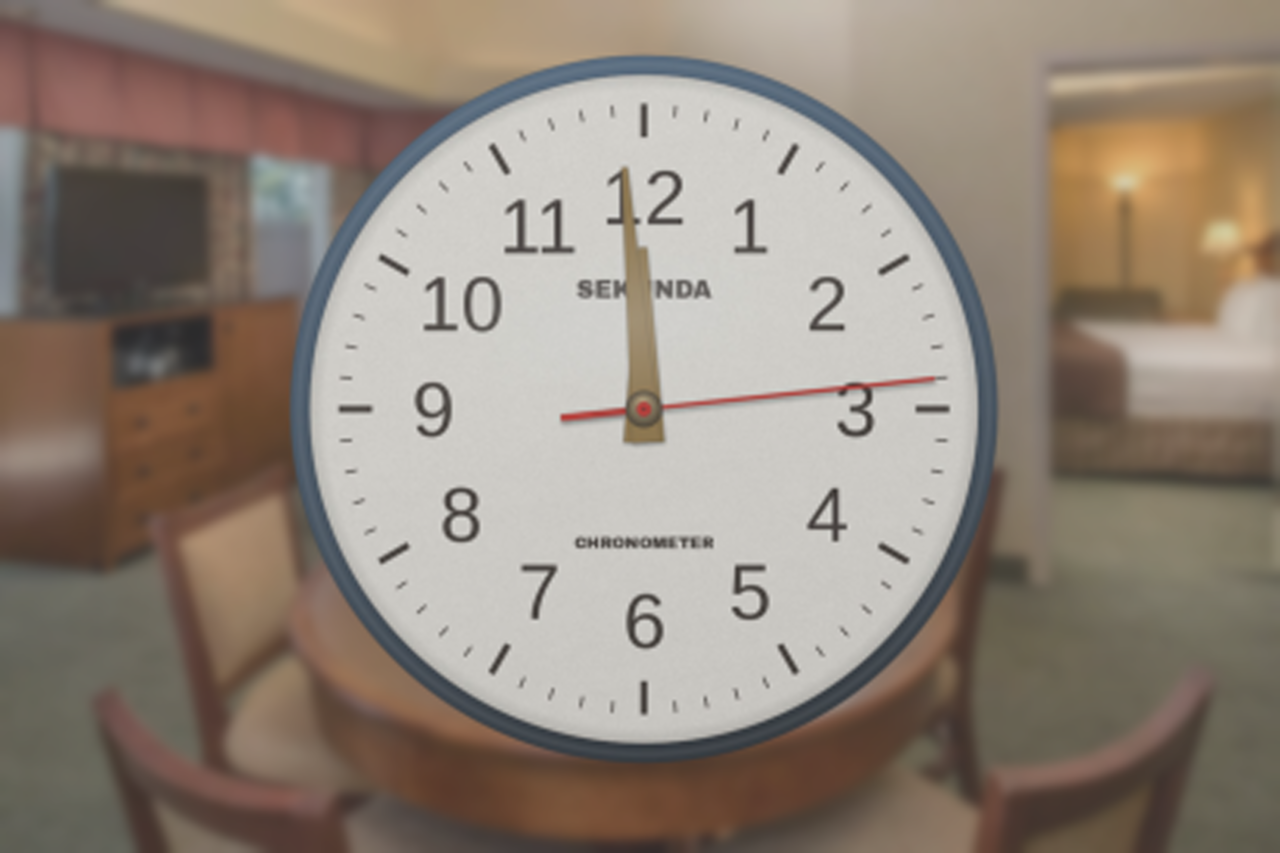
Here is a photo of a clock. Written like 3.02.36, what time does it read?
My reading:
11.59.14
